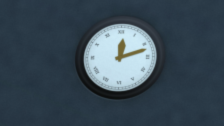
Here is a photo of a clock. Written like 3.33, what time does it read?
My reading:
12.12
